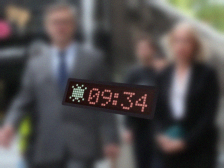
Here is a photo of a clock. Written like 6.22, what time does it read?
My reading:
9.34
